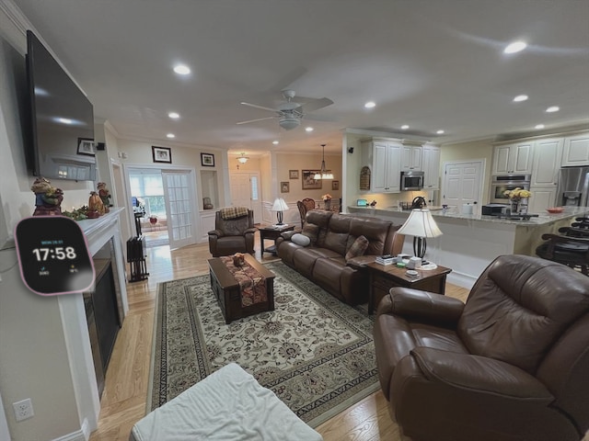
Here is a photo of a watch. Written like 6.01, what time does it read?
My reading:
17.58
